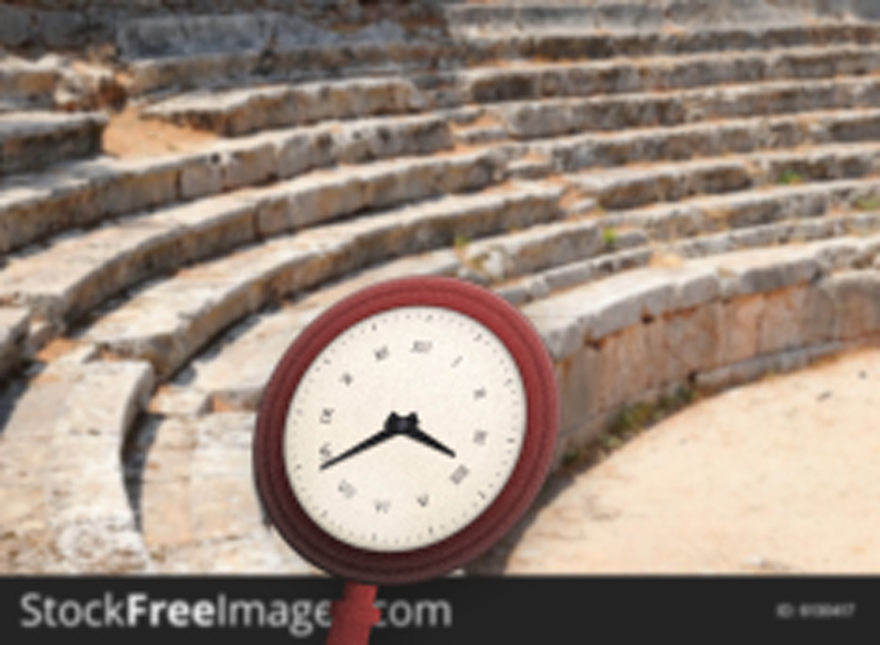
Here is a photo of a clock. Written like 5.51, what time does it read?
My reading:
3.39
